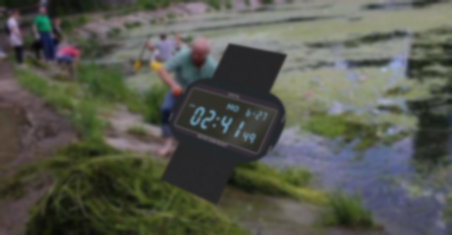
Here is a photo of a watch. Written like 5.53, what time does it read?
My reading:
2.41
